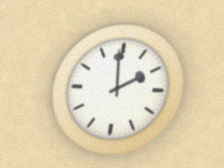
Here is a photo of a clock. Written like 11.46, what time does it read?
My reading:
1.59
